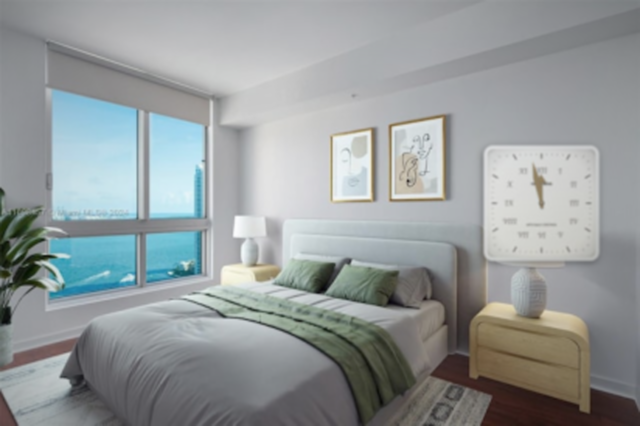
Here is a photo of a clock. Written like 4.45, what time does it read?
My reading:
11.58
